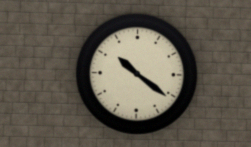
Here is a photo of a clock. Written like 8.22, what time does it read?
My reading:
10.21
